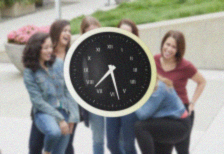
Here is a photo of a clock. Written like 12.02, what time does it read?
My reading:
7.28
